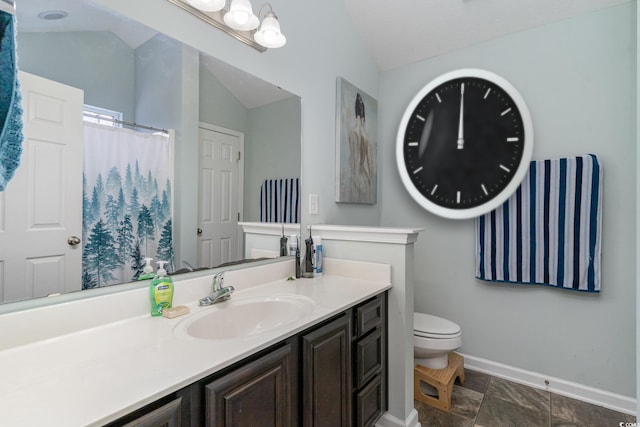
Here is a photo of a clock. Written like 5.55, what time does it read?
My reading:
12.00
